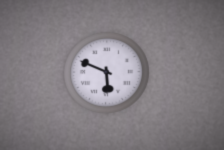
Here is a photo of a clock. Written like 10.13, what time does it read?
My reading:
5.49
